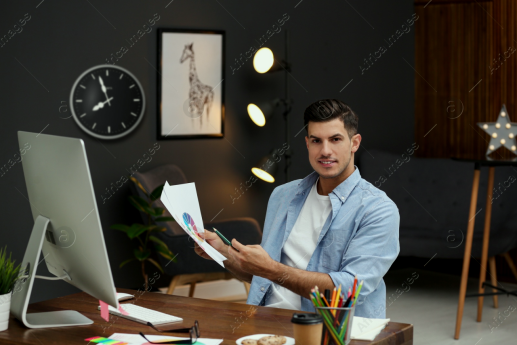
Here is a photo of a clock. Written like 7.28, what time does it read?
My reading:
7.57
